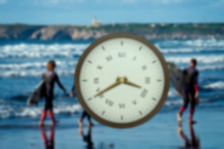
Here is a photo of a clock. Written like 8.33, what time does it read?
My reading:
3.40
